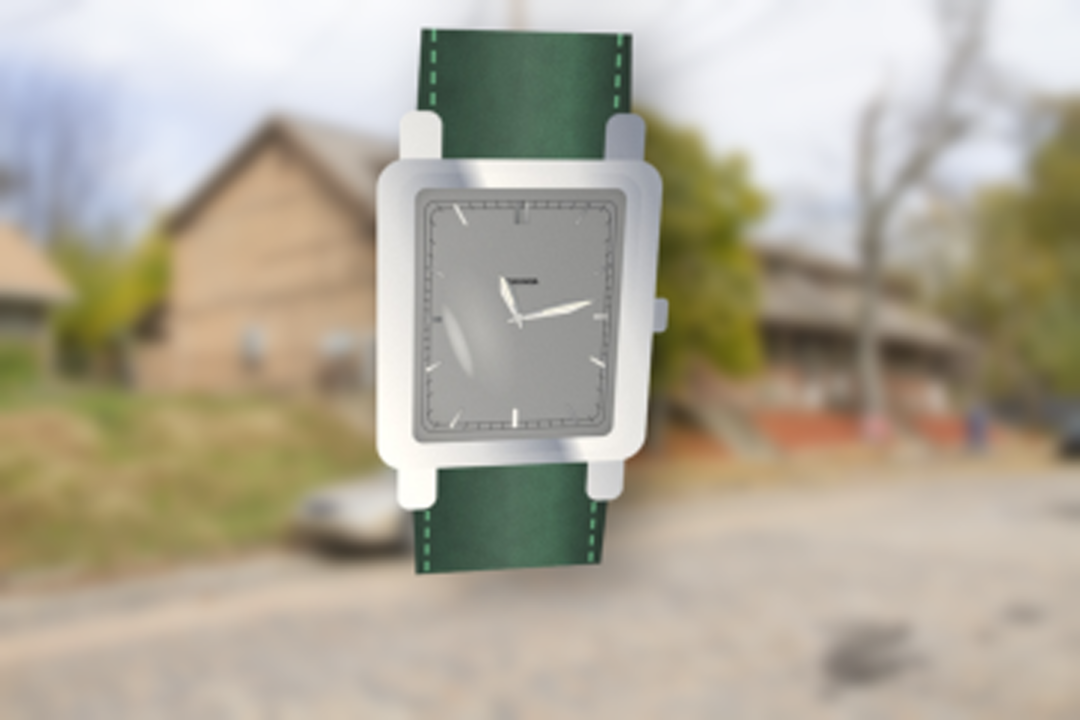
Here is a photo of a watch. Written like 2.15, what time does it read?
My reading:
11.13
